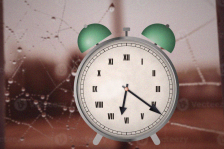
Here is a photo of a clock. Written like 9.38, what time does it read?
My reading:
6.21
